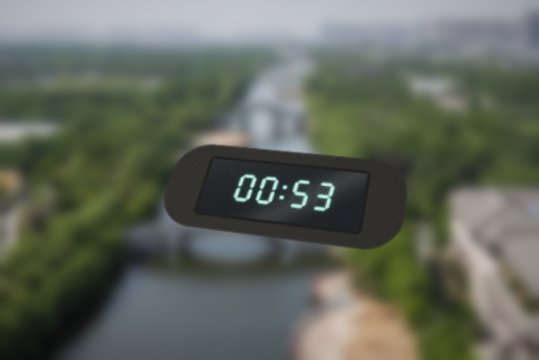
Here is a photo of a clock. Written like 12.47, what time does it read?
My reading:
0.53
